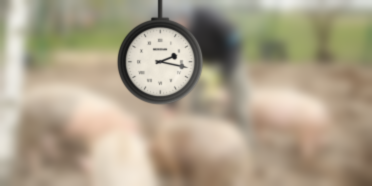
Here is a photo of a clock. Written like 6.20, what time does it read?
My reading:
2.17
